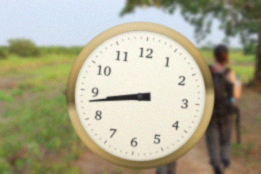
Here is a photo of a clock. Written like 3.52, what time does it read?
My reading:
8.43
